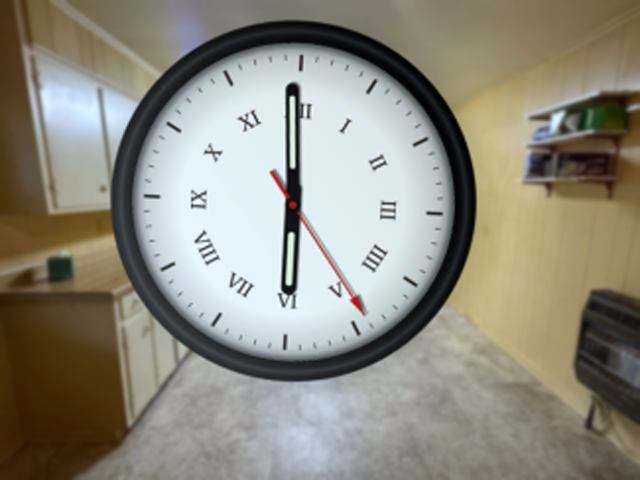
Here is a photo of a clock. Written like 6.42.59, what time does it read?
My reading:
5.59.24
